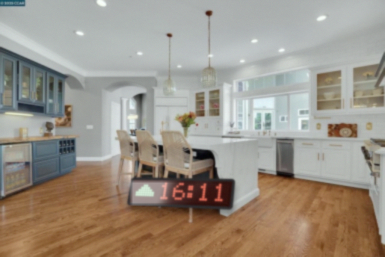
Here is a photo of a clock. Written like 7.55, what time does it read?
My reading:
16.11
